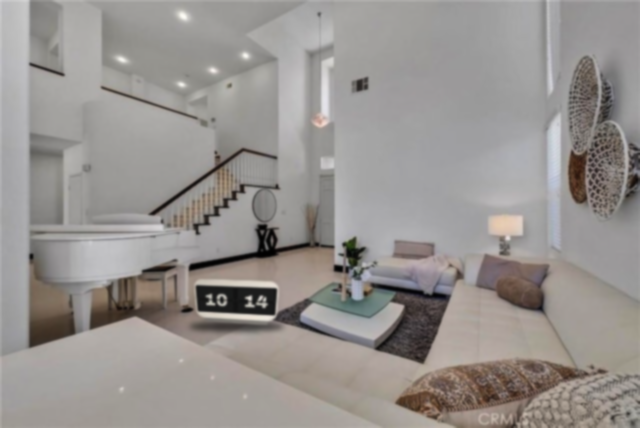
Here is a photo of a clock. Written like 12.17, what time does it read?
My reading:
10.14
